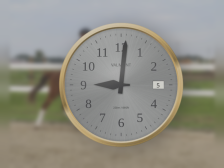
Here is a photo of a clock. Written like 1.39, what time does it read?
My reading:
9.01
